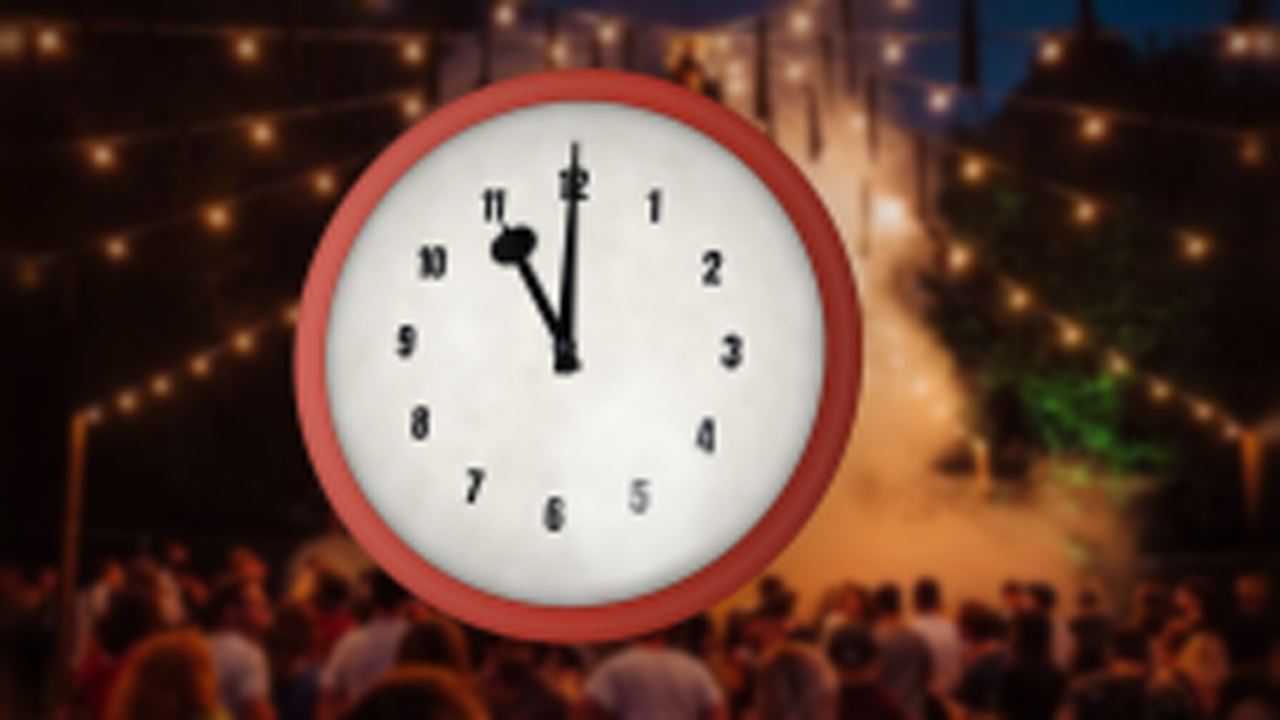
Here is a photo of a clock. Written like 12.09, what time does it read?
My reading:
11.00
